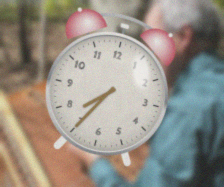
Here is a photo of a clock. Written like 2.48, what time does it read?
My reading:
7.35
